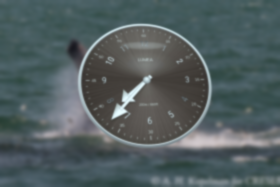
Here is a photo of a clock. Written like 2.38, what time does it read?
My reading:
7.37
